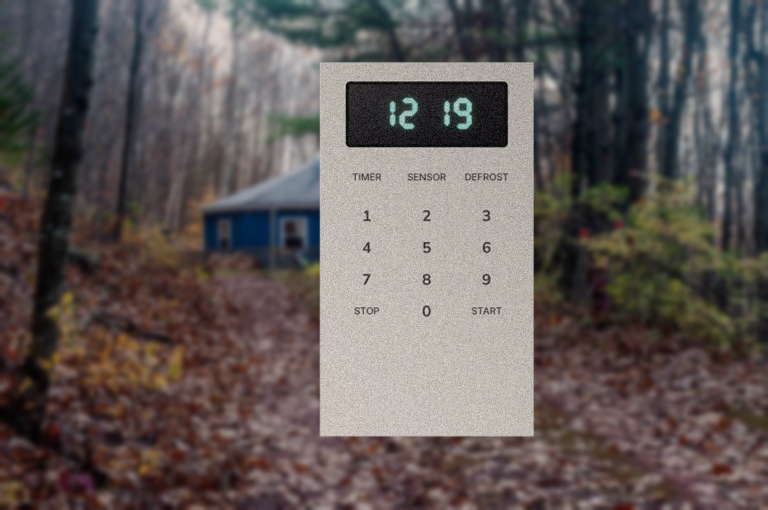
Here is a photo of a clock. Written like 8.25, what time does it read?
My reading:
12.19
